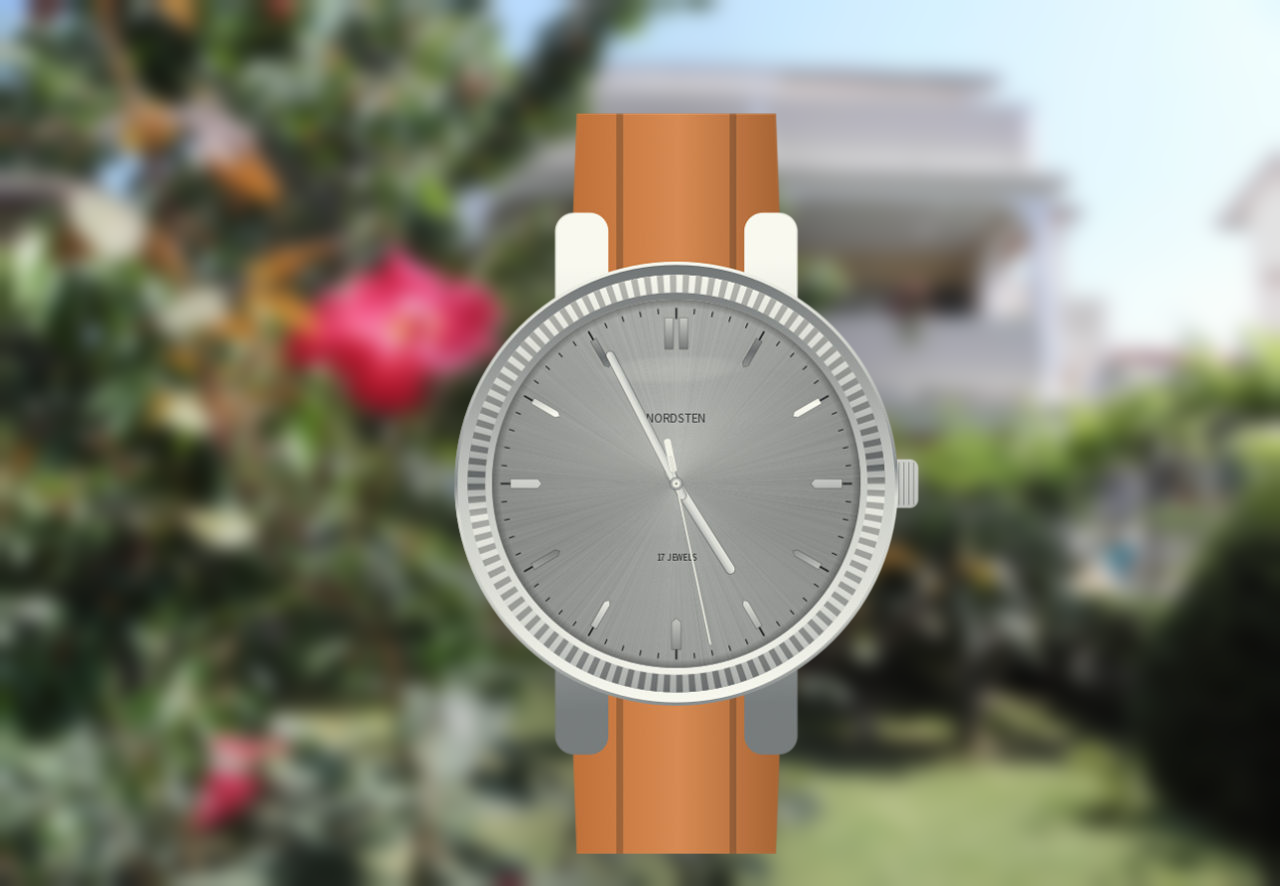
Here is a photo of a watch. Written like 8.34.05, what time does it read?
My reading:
4.55.28
